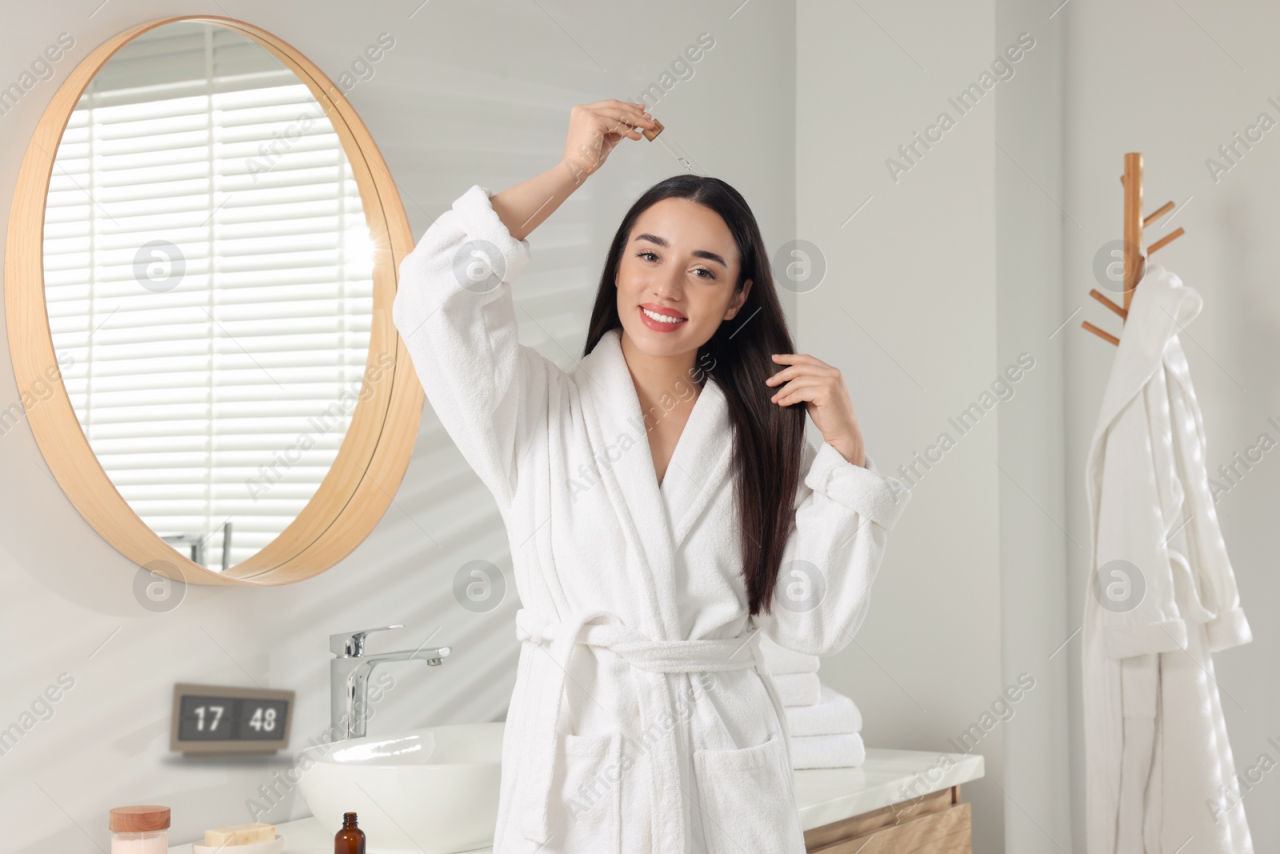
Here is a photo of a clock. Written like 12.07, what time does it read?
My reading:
17.48
